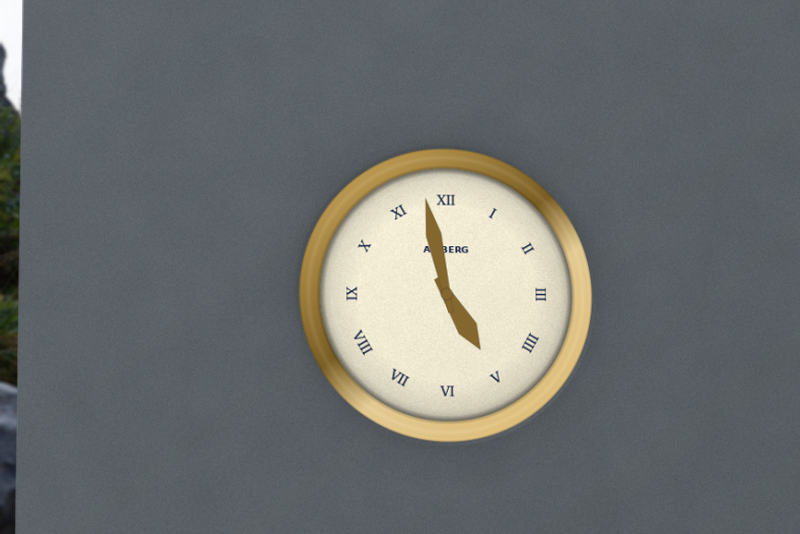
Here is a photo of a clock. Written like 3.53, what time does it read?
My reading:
4.58
